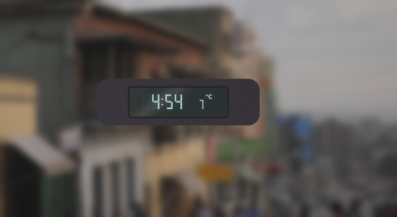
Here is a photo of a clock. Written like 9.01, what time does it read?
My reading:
4.54
